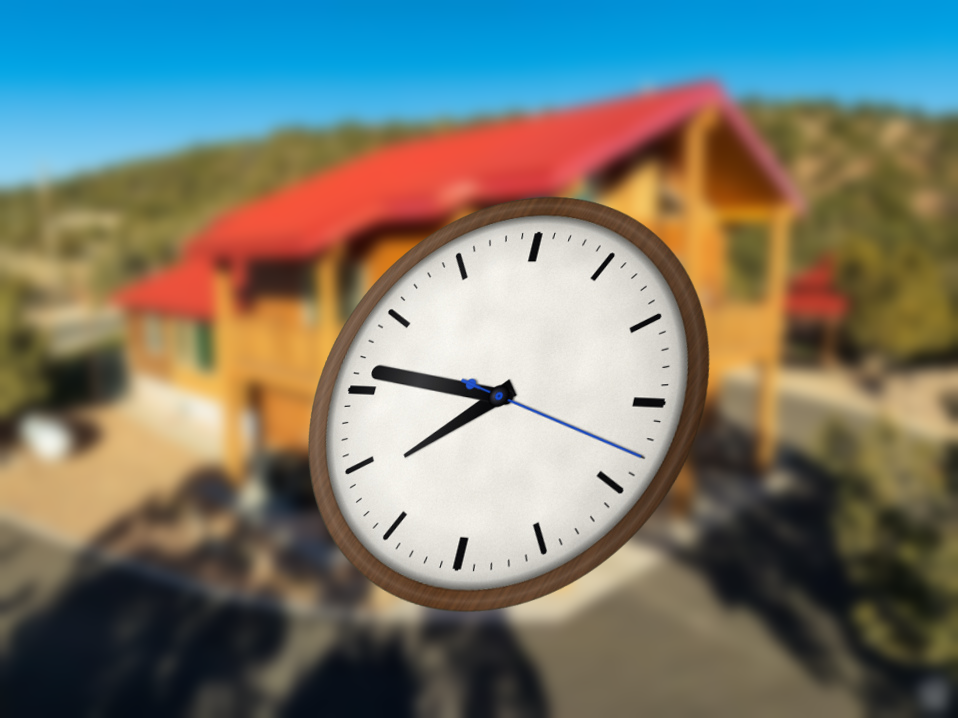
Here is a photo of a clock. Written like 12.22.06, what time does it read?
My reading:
7.46.18
